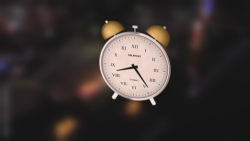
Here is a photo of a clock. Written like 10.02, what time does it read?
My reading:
8.24
